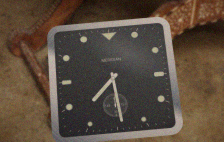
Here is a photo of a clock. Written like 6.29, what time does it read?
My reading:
7.29
